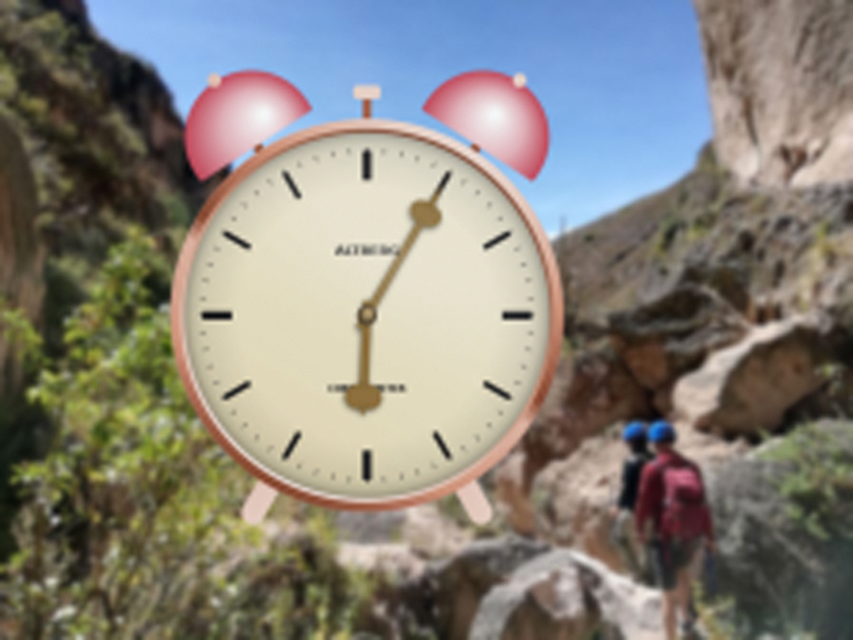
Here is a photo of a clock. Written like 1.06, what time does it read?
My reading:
6.05
